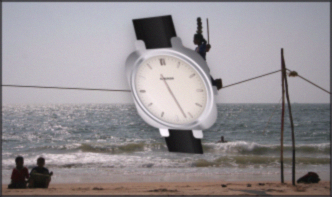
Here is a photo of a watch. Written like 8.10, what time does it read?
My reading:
11.27
